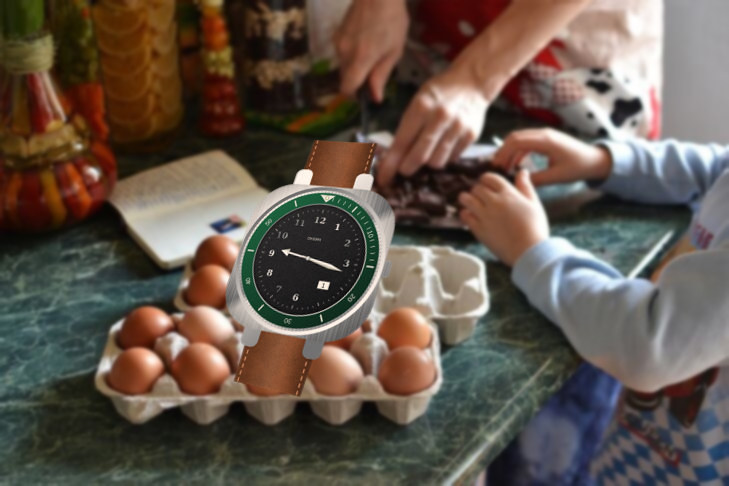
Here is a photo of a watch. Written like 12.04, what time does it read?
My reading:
9.17
